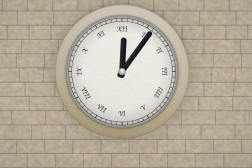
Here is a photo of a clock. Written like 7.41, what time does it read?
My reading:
12.06
